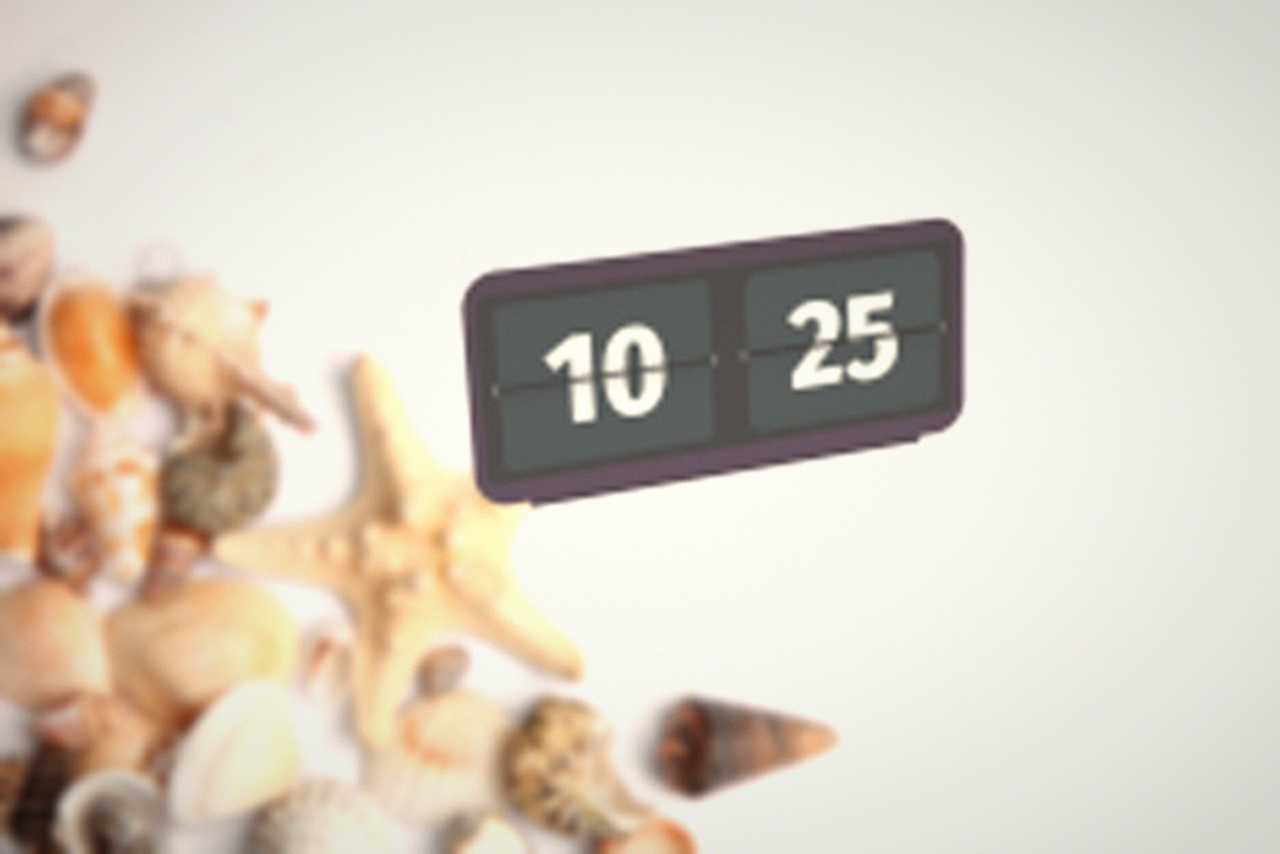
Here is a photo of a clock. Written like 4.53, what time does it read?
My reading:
10.25
